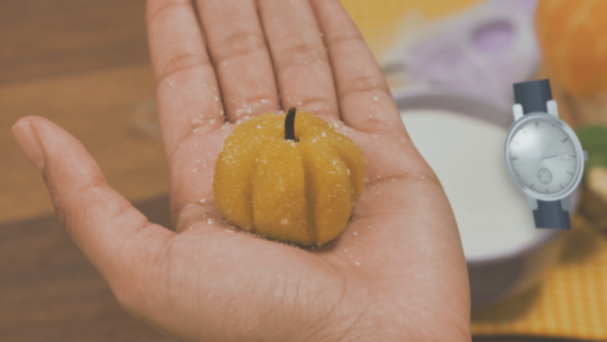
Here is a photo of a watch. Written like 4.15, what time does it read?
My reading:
2.43
